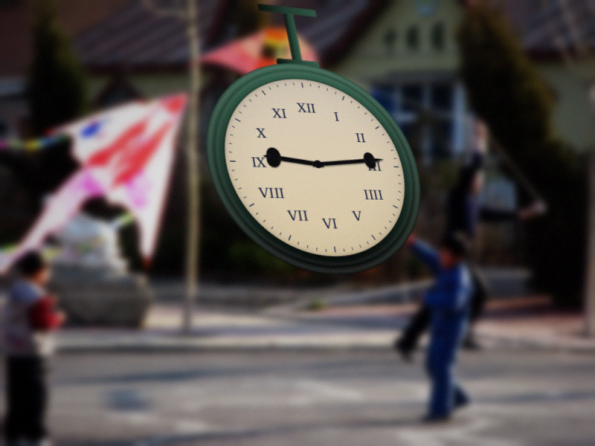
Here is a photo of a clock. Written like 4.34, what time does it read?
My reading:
9.14
